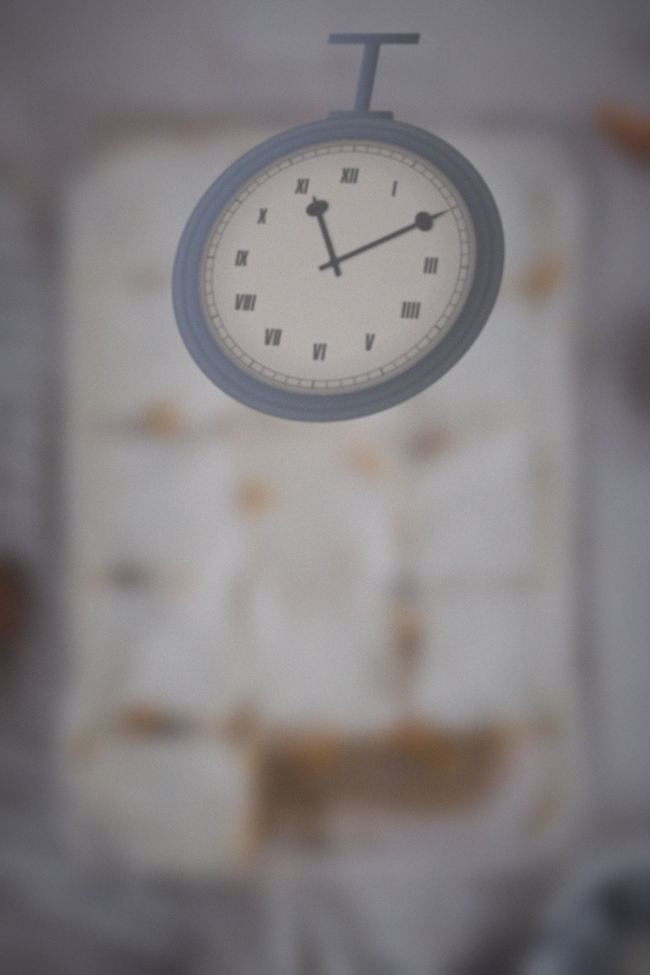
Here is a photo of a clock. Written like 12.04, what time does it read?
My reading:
11.10
